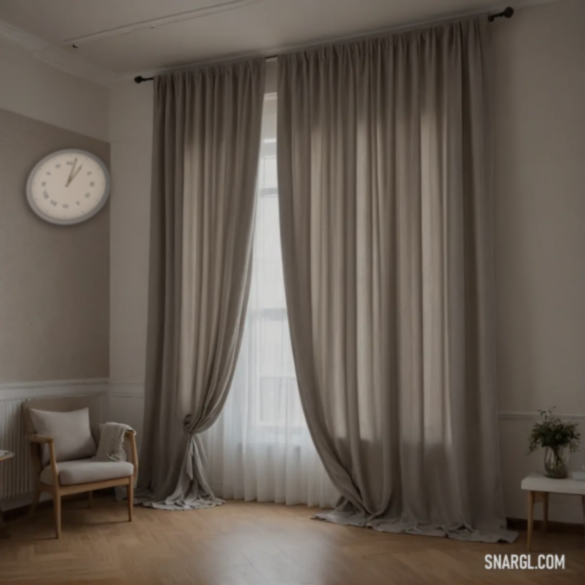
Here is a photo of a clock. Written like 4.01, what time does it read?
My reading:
1.02
